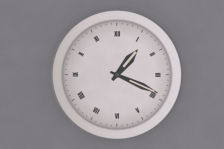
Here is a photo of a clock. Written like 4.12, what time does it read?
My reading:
1.19
